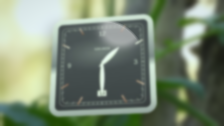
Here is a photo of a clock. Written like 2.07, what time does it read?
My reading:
1.30
